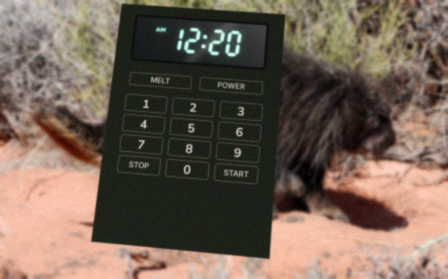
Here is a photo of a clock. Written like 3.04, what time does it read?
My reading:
12.20
